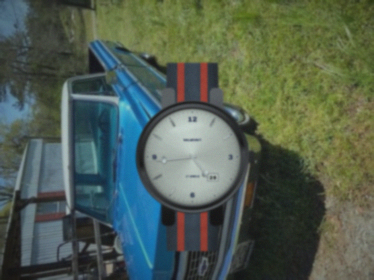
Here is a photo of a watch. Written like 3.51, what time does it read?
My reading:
4.44
